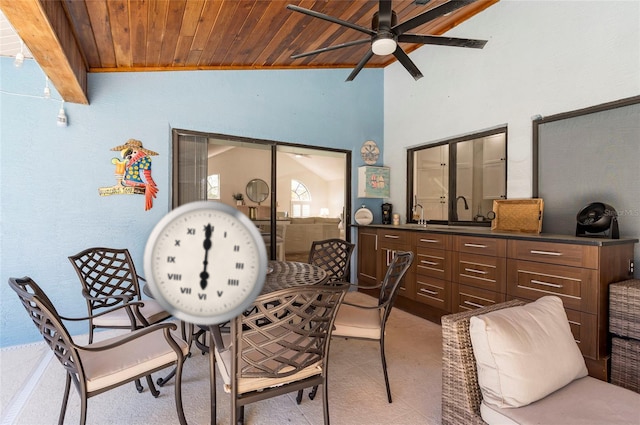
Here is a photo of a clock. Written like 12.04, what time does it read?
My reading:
6.00
